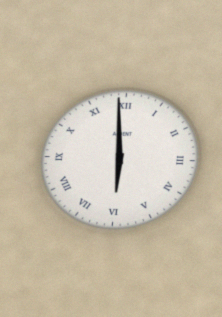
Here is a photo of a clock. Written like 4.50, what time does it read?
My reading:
5.59
